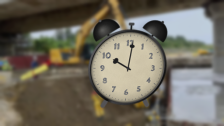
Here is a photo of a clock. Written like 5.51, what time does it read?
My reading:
10.01
